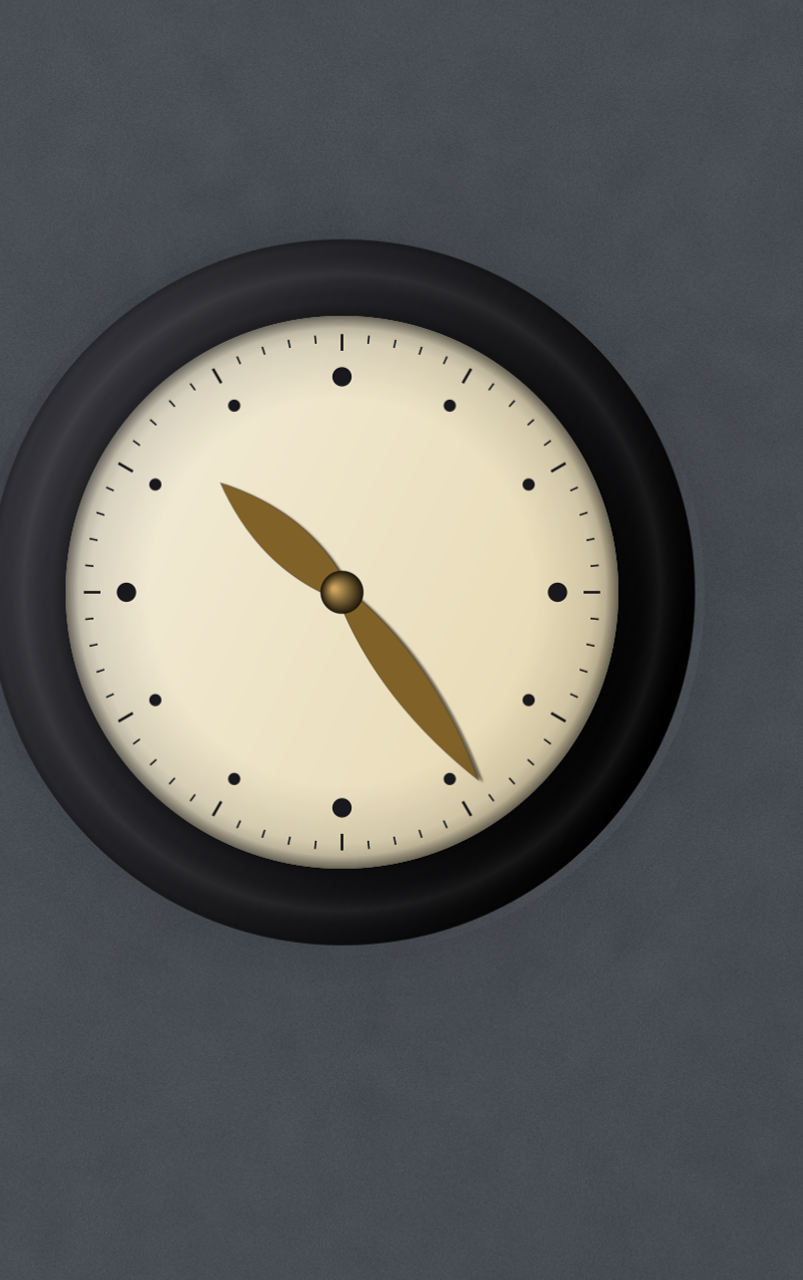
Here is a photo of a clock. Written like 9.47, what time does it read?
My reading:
10.24
